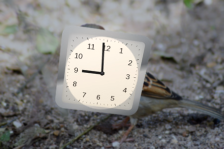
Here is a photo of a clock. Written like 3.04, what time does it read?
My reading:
8.59
